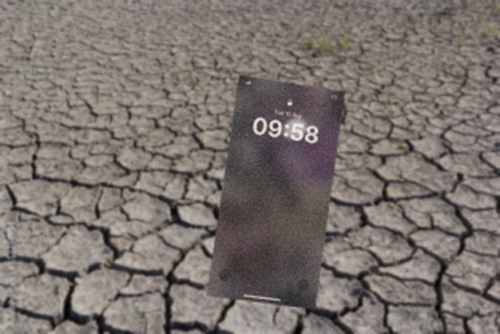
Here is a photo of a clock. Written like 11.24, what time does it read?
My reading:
9.58
